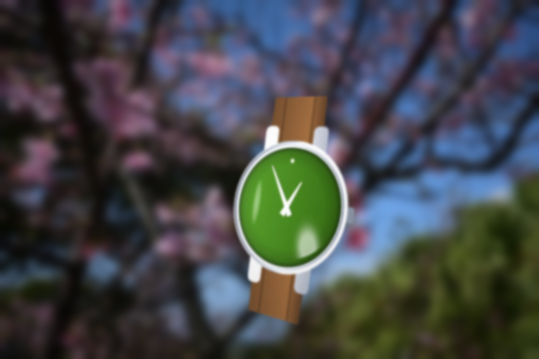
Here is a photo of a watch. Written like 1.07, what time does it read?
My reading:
12.55
